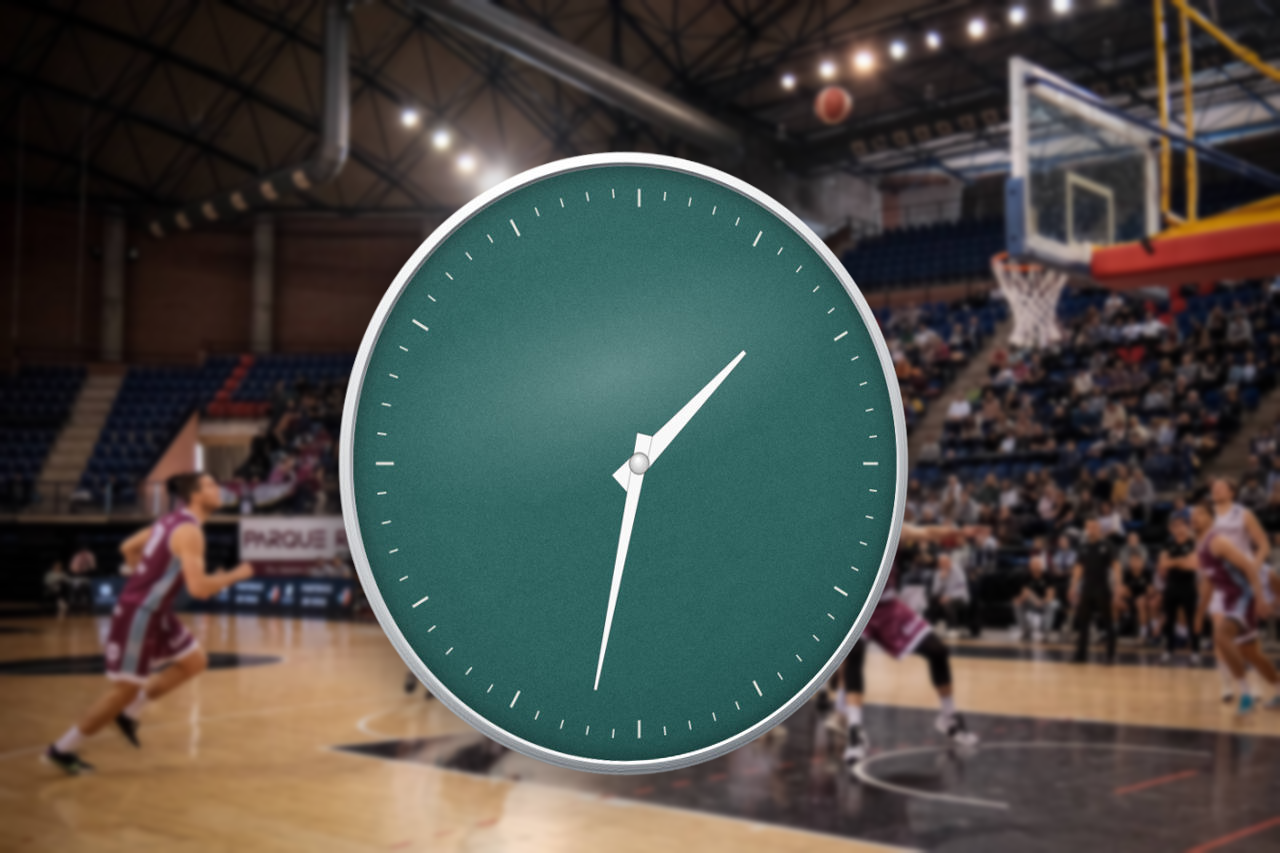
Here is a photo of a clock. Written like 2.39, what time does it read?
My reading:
1.32
